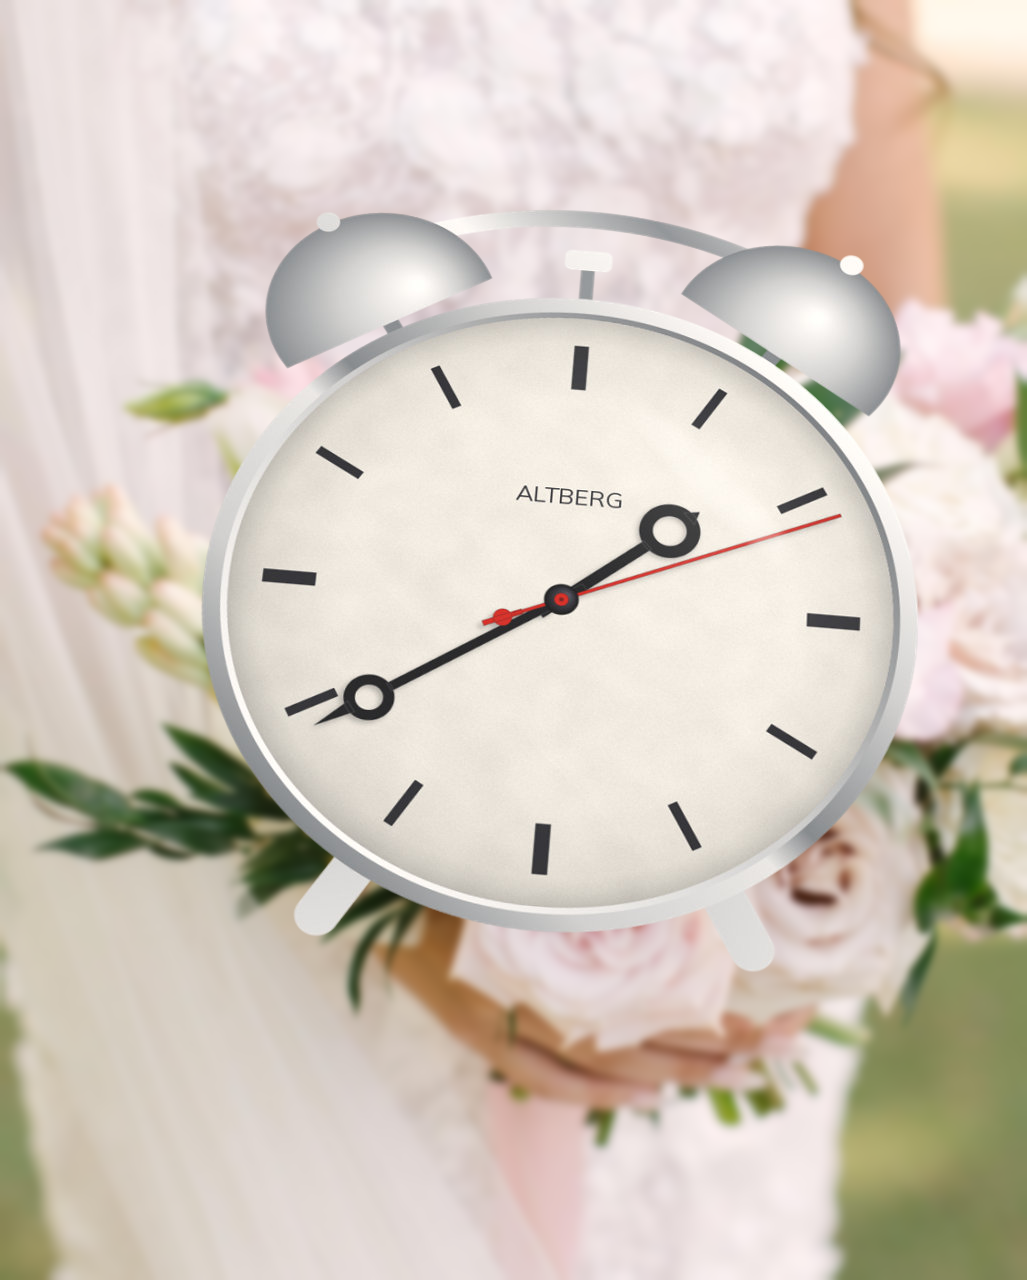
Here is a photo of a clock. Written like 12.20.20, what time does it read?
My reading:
1.39.11
